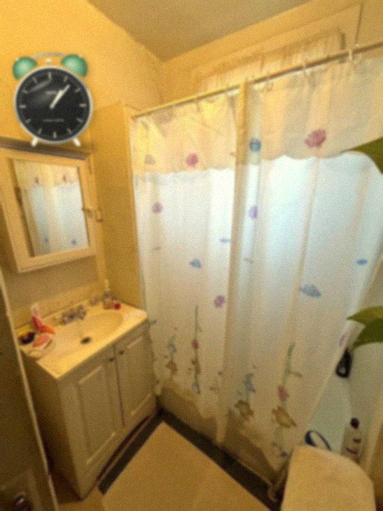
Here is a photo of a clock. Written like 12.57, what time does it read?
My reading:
1.07
